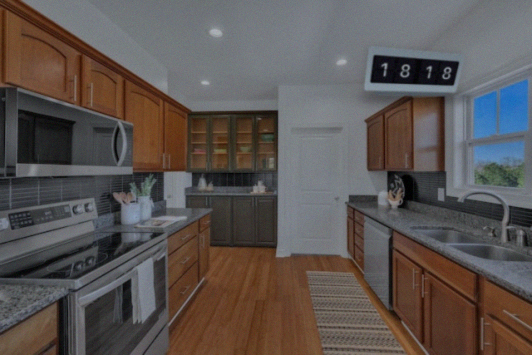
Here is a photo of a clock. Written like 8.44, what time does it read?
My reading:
18.18
